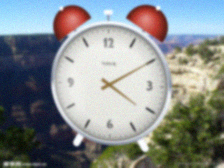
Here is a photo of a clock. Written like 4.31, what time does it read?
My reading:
4.10
